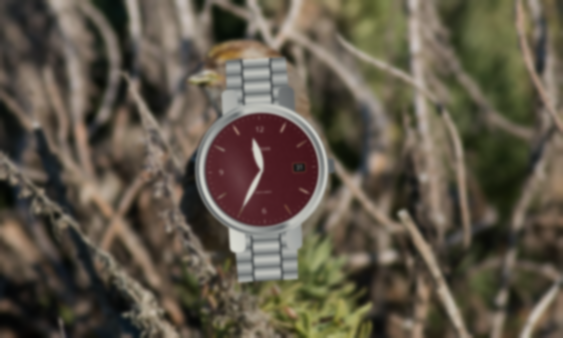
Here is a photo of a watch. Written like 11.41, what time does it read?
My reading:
11.35
